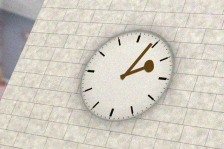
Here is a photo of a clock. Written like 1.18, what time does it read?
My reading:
2.04
